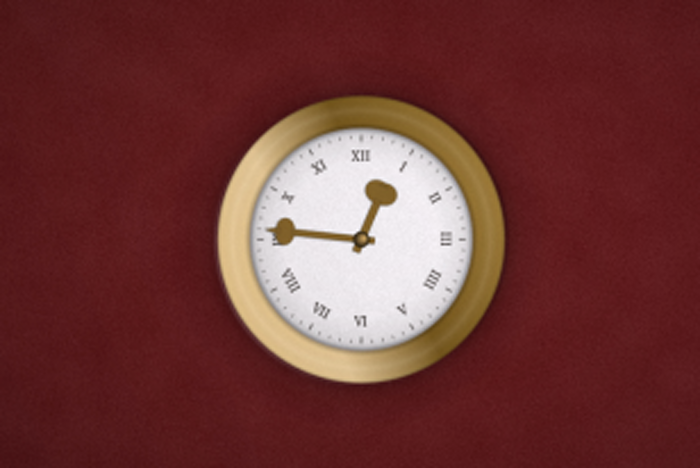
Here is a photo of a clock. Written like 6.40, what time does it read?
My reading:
12.46
